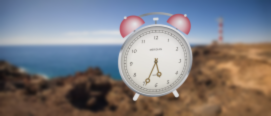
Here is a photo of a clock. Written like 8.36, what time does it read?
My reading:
5.34
